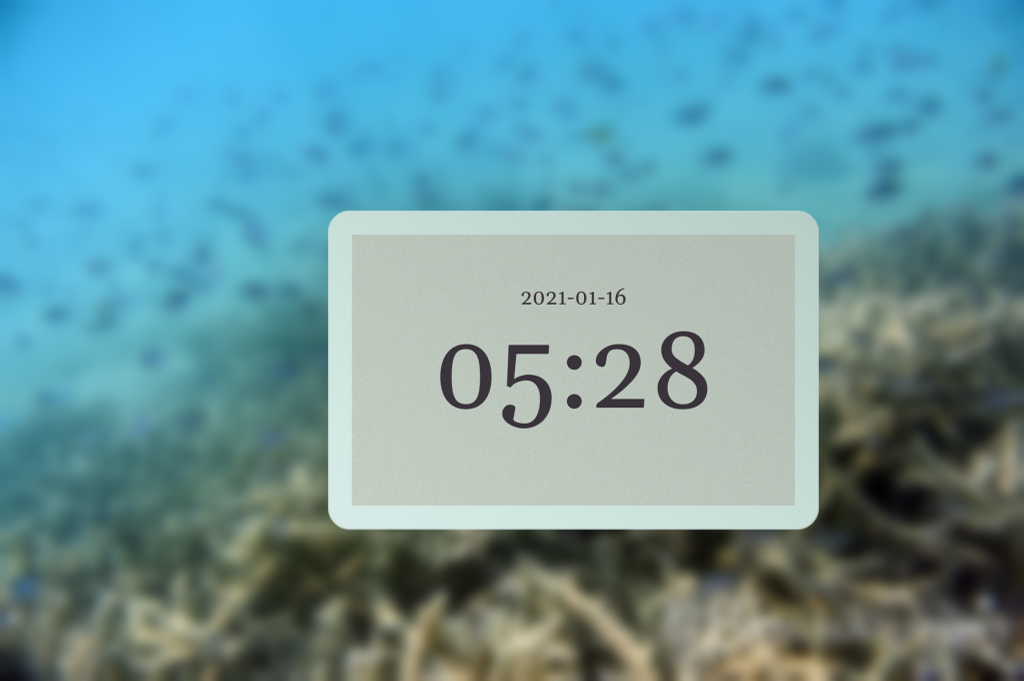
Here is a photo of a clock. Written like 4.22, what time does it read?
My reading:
5.28
